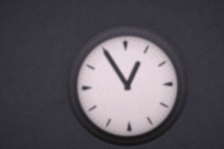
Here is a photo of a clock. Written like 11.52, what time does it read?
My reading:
12.55
